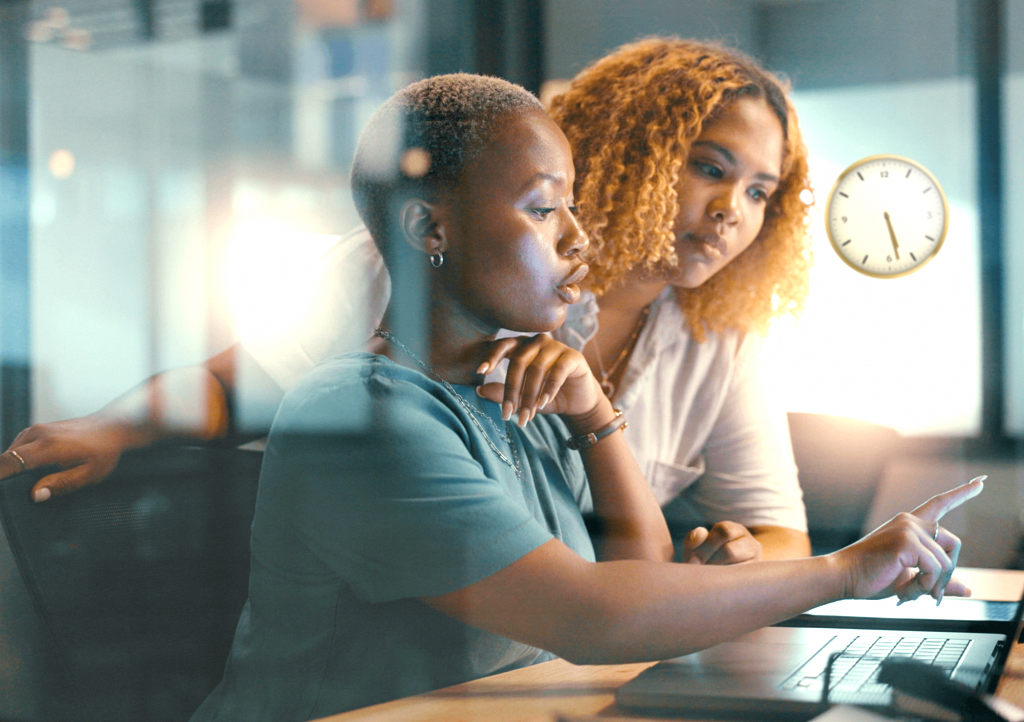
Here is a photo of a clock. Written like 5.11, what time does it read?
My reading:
5.28
